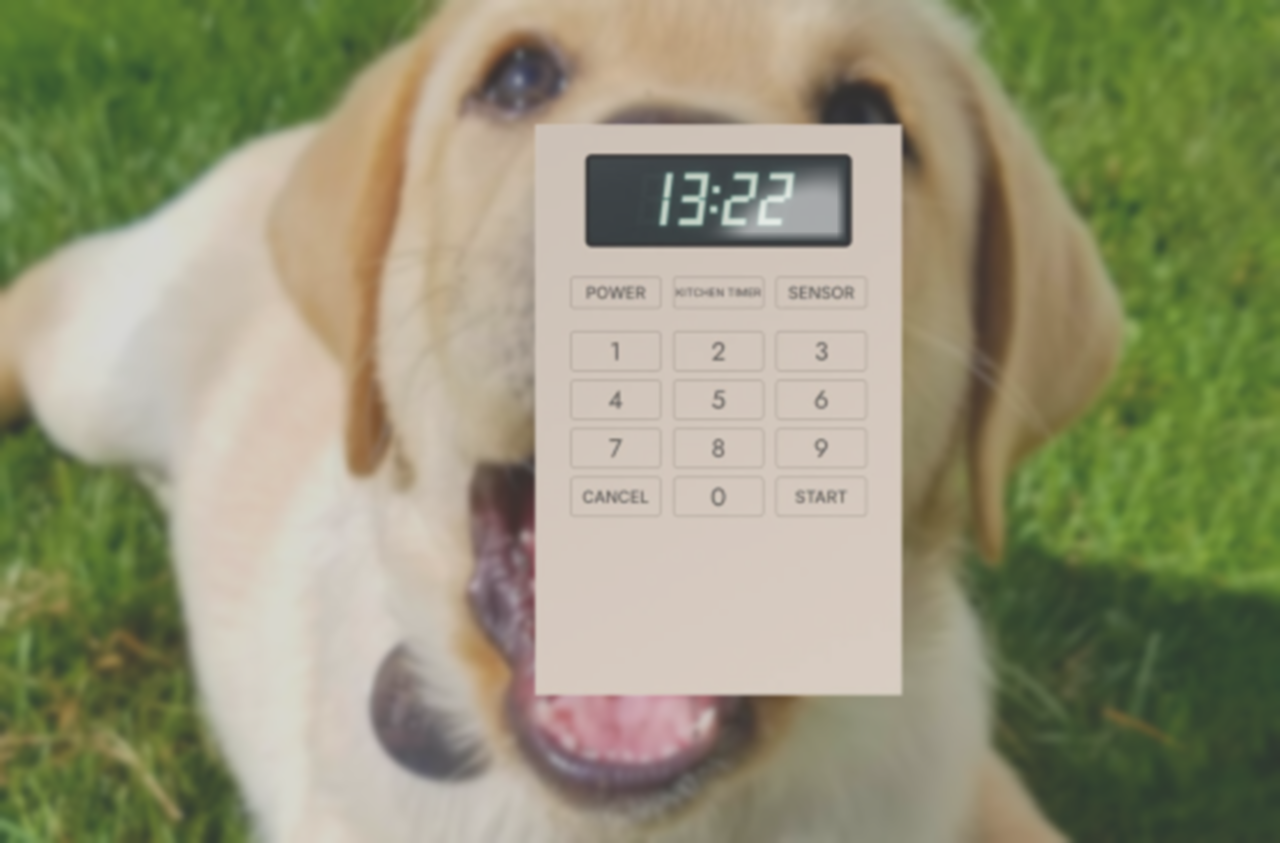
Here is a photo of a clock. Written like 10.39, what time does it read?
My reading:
13.22
